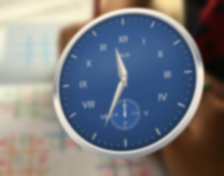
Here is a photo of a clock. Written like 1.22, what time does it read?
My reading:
11.34
